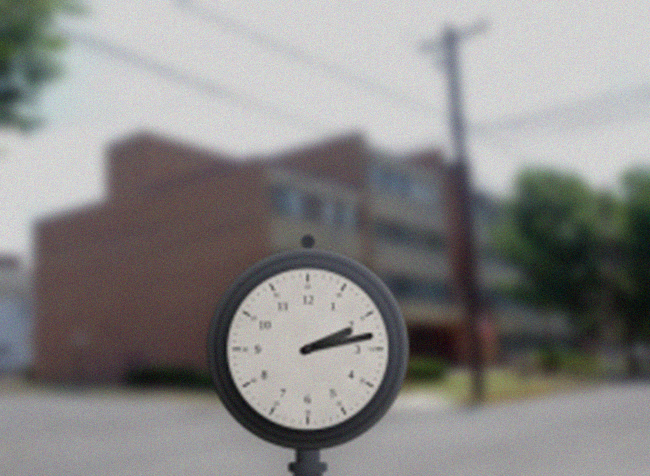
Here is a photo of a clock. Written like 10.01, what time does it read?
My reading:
2.13
